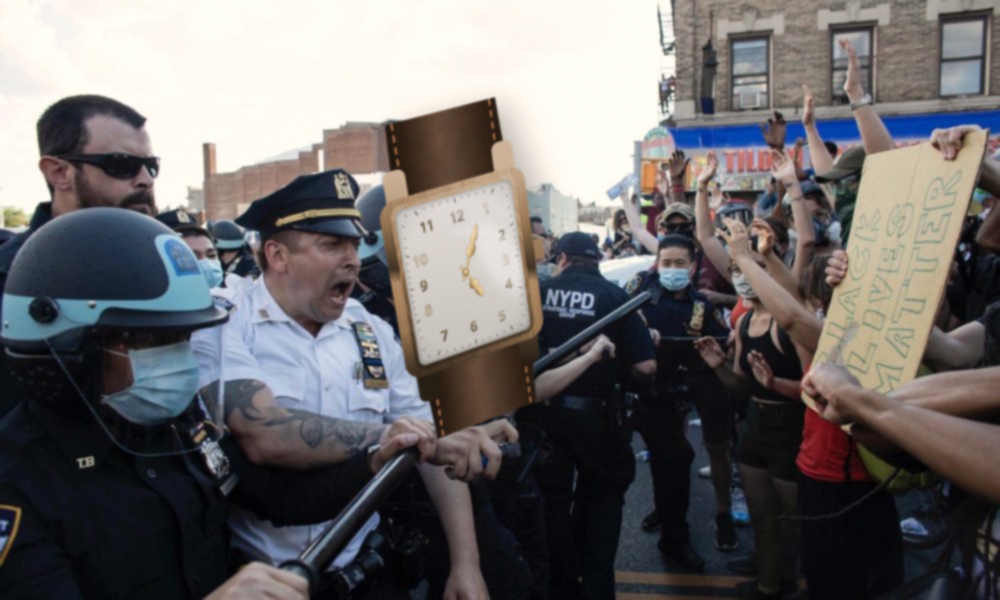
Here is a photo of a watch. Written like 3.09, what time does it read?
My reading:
5.04
